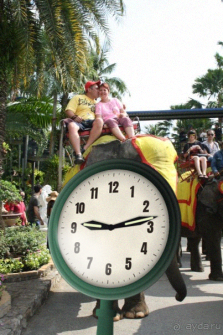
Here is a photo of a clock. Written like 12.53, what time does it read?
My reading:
9.13
